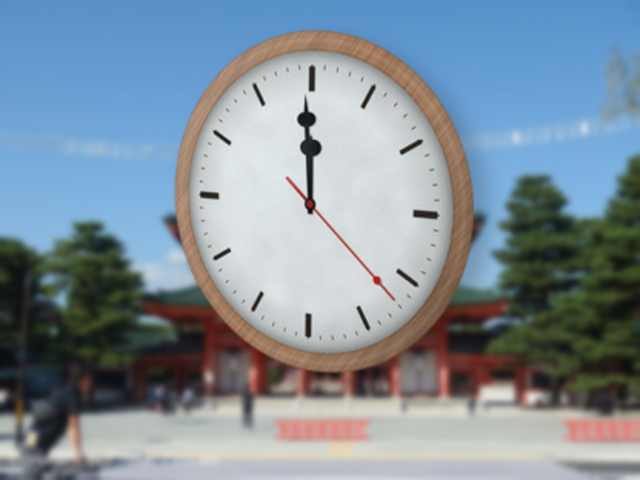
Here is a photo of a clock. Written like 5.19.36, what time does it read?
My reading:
11.59.22
